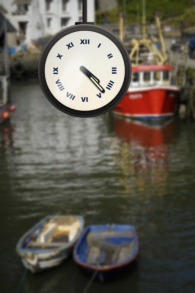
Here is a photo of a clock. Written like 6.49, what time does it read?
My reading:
4.23
